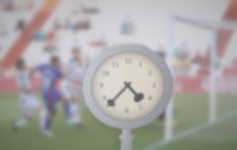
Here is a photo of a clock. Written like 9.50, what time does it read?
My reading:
4.37
